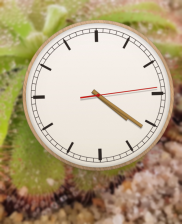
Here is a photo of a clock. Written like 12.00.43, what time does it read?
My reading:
4.21.14
